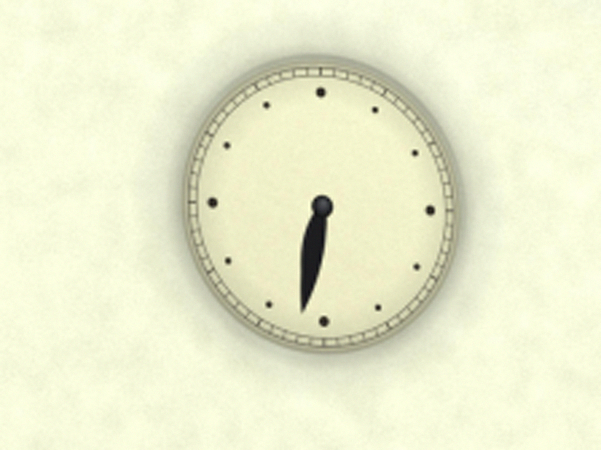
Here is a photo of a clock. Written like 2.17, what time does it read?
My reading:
6.32
